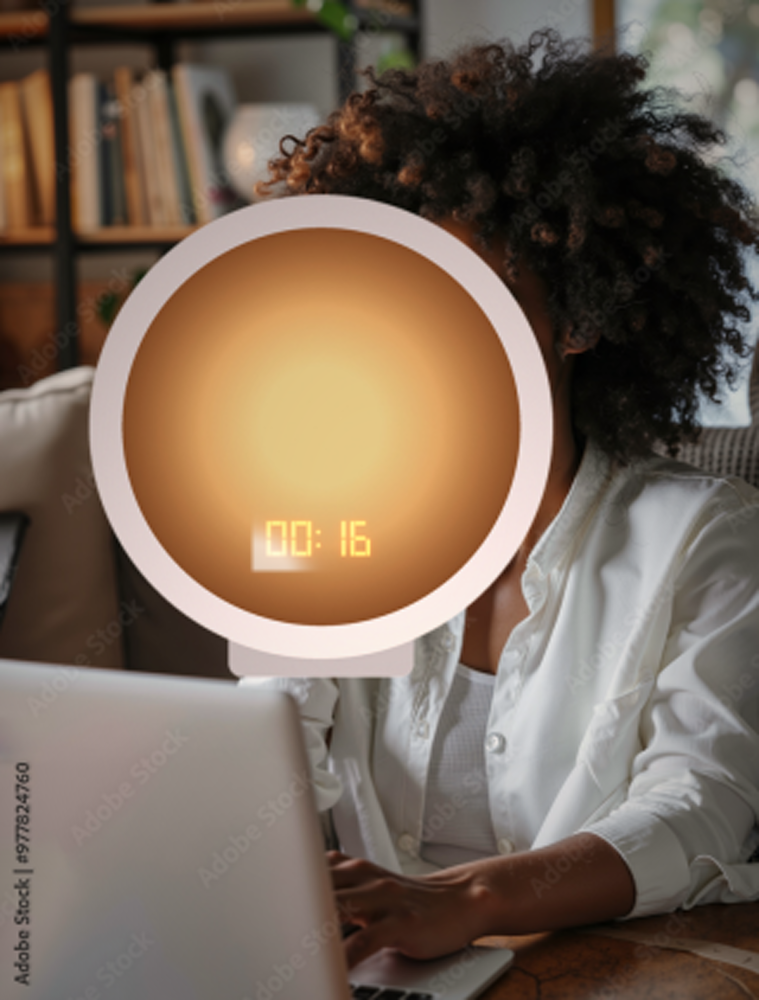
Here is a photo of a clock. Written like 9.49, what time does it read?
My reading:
0.16
